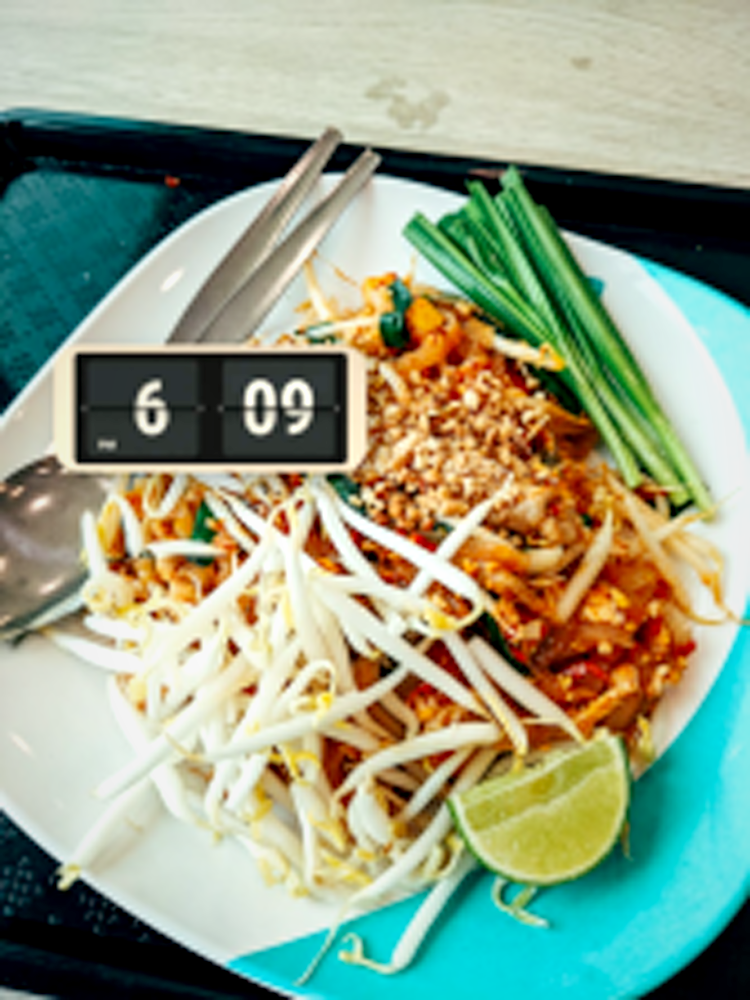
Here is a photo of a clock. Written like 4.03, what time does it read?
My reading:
6.09
